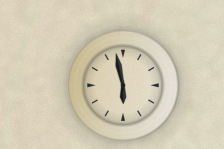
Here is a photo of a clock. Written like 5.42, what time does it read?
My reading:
5.58
